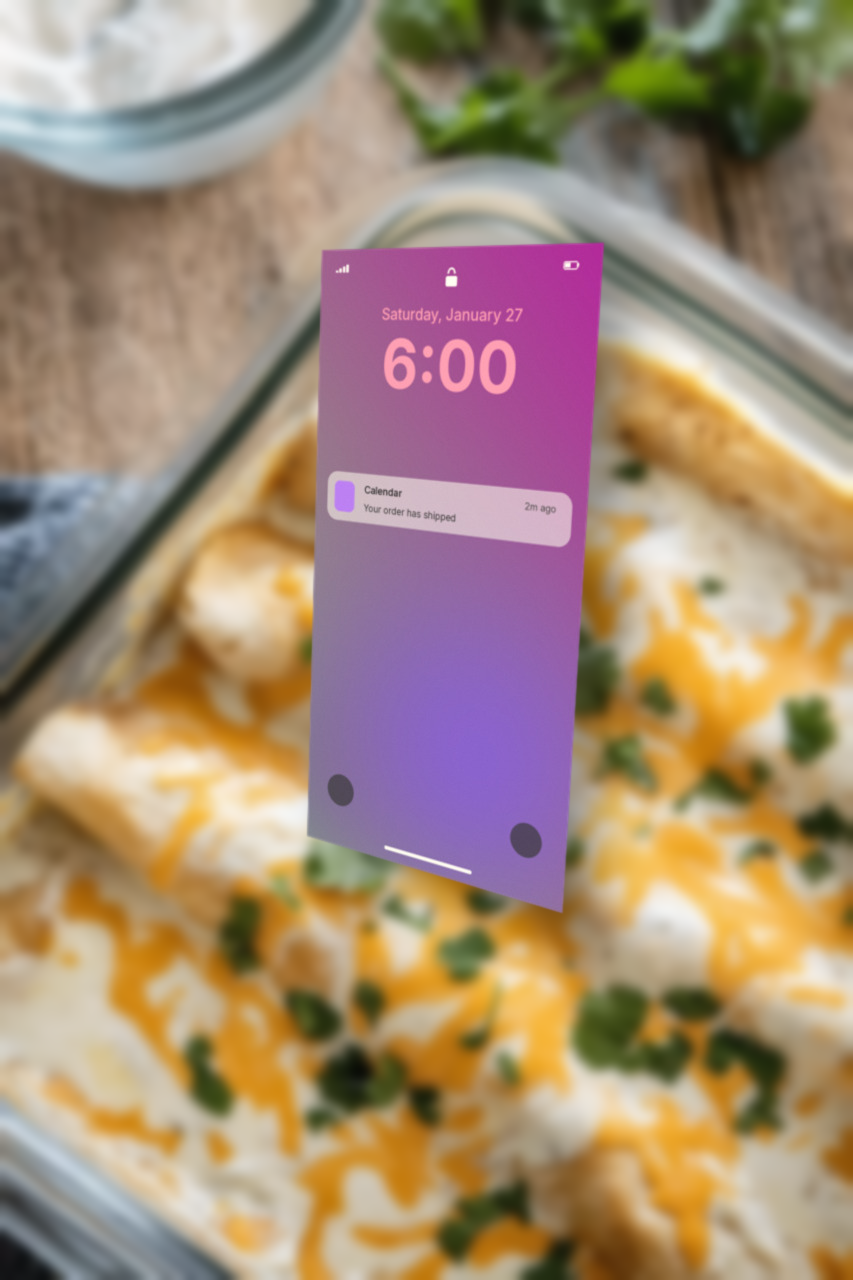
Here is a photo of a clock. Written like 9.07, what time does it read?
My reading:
6.00
